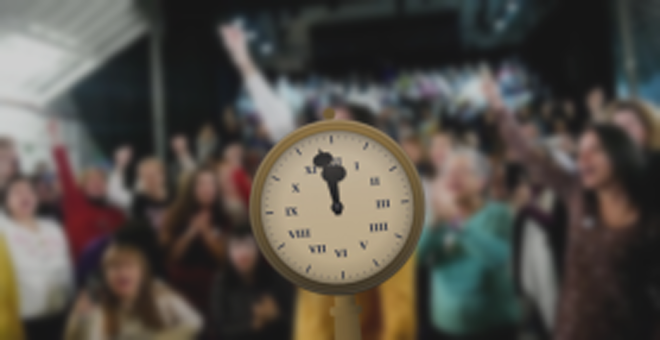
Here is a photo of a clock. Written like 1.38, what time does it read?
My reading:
11.58
